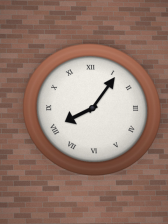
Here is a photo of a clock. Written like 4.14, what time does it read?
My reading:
8.06
